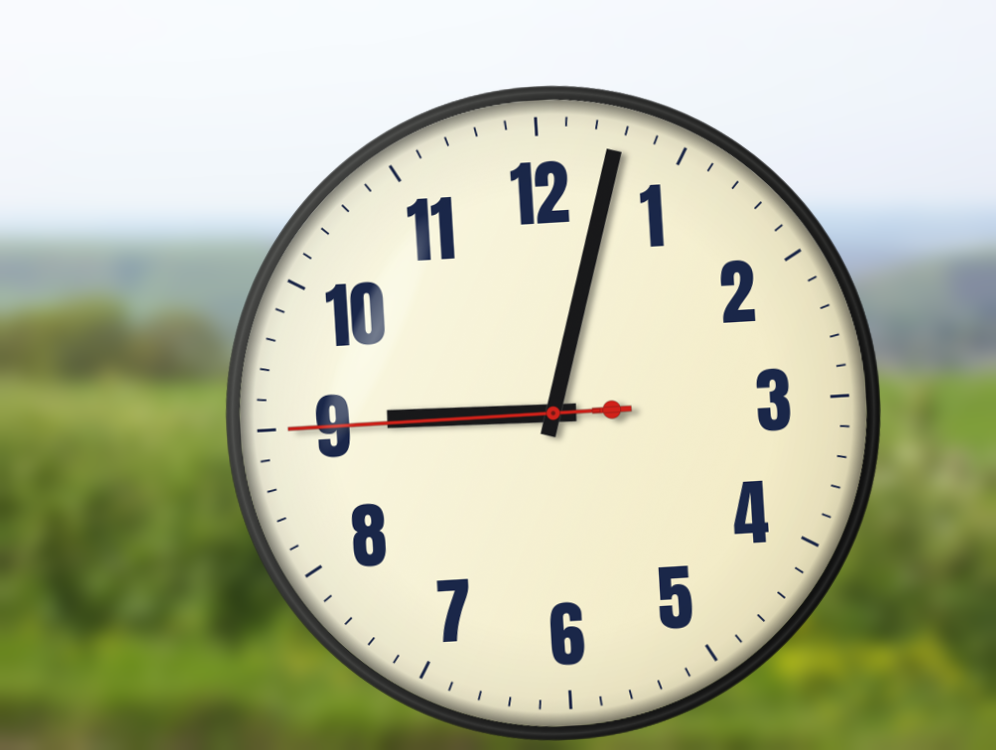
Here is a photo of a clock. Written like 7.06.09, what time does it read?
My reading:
9.02.45
